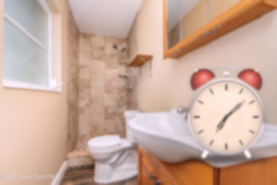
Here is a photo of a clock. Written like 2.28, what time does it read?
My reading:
7.08
